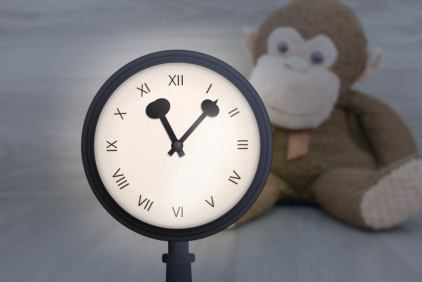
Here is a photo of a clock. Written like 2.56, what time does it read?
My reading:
11.07
